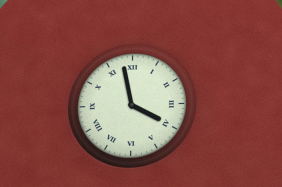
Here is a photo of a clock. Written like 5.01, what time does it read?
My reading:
3.58
